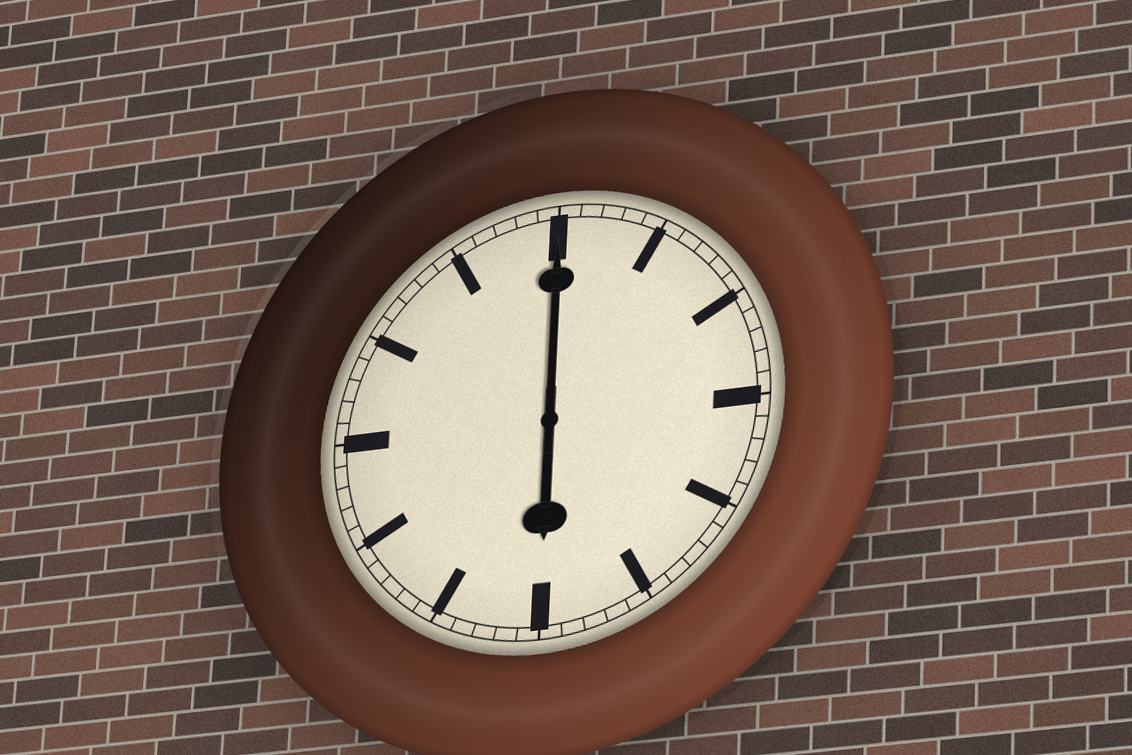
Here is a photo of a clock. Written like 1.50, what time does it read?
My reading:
6.00
